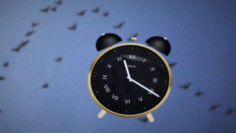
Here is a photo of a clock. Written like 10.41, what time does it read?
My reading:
11.20
